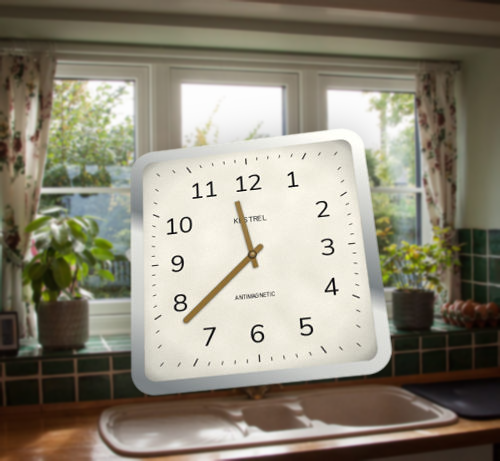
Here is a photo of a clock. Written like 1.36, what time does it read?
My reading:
11.38
